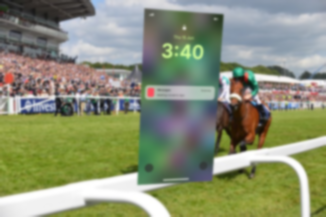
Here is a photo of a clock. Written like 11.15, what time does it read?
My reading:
3.40
